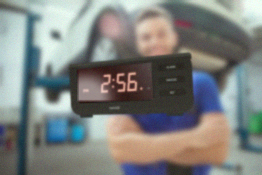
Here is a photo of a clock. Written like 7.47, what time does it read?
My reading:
2.56
